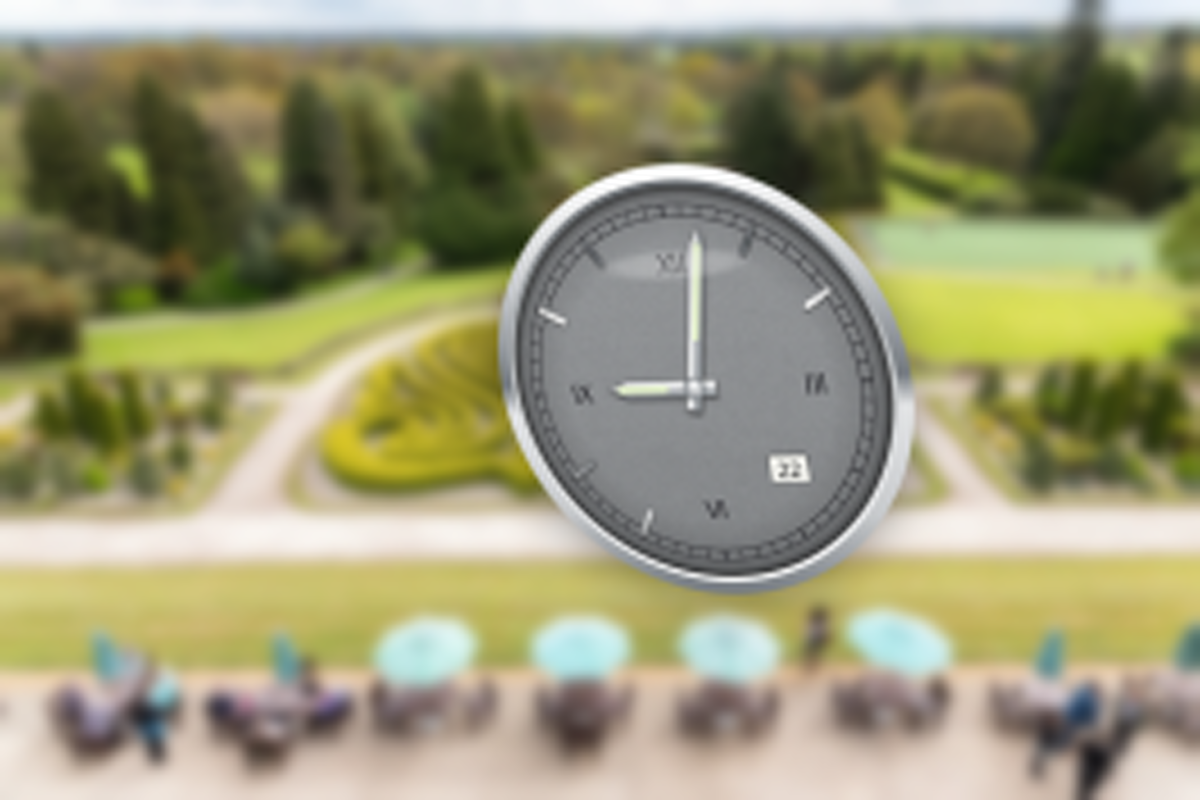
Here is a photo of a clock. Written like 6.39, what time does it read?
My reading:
9.02
